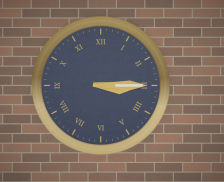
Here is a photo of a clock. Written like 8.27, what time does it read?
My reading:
3.15
